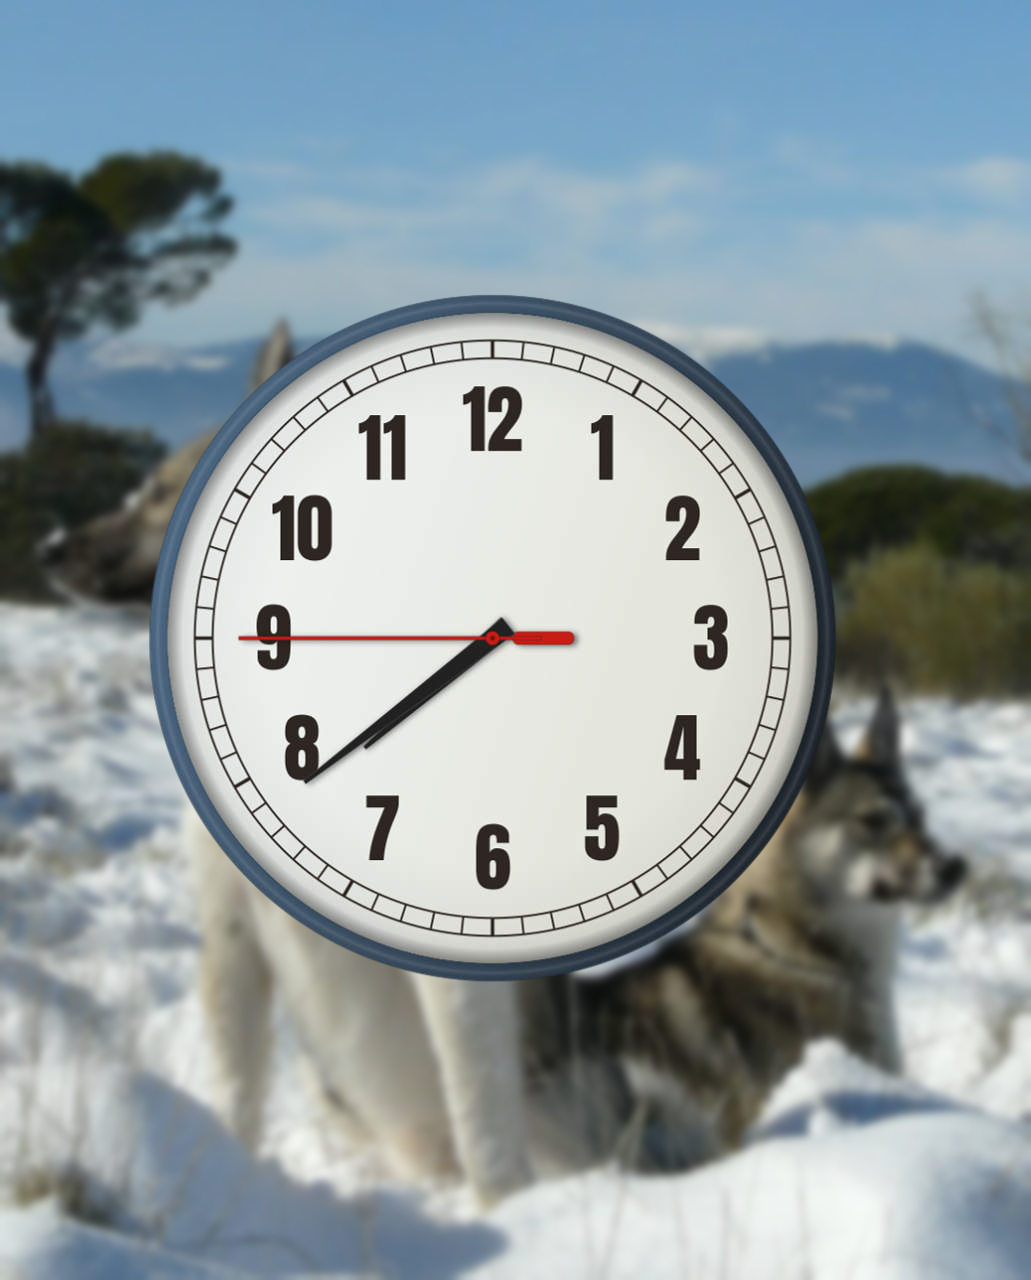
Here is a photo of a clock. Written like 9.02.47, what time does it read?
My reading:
7.38.45
